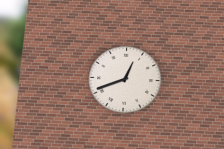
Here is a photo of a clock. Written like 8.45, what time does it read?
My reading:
12.41
